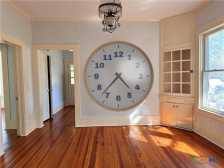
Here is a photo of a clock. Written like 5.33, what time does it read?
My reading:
4.37
